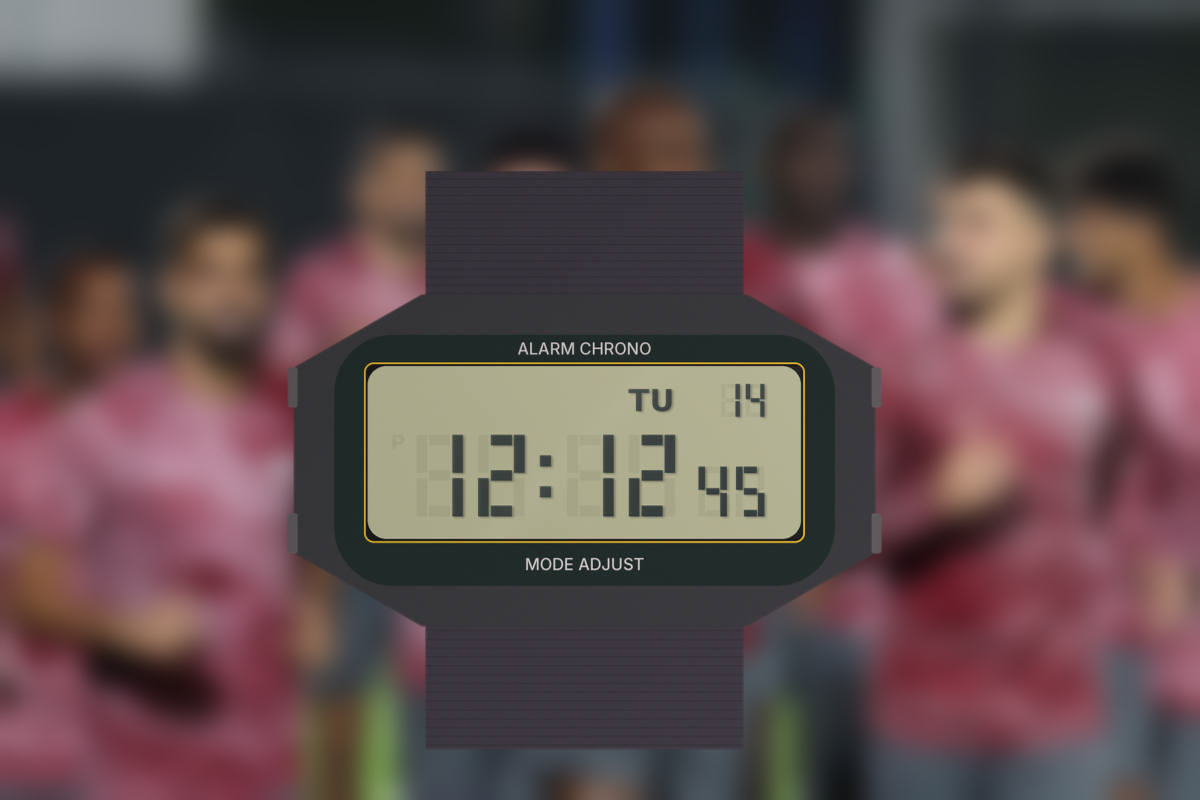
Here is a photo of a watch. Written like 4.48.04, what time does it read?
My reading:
12.12.45
